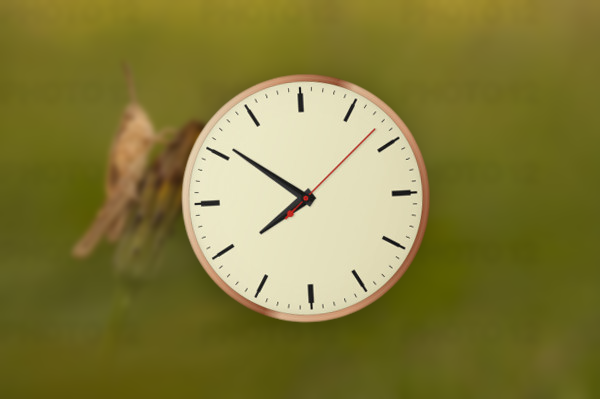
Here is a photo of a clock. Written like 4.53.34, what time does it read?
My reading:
7.51.08
